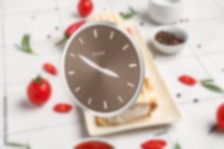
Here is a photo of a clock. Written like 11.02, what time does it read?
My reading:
3.51
